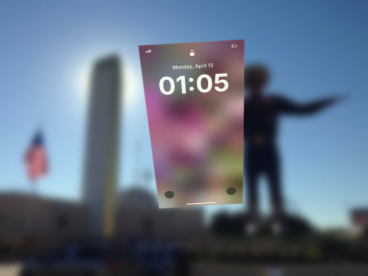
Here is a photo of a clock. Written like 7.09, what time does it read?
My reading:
1.05
